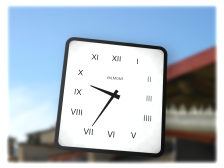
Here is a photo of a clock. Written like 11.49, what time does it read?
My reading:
9.35
